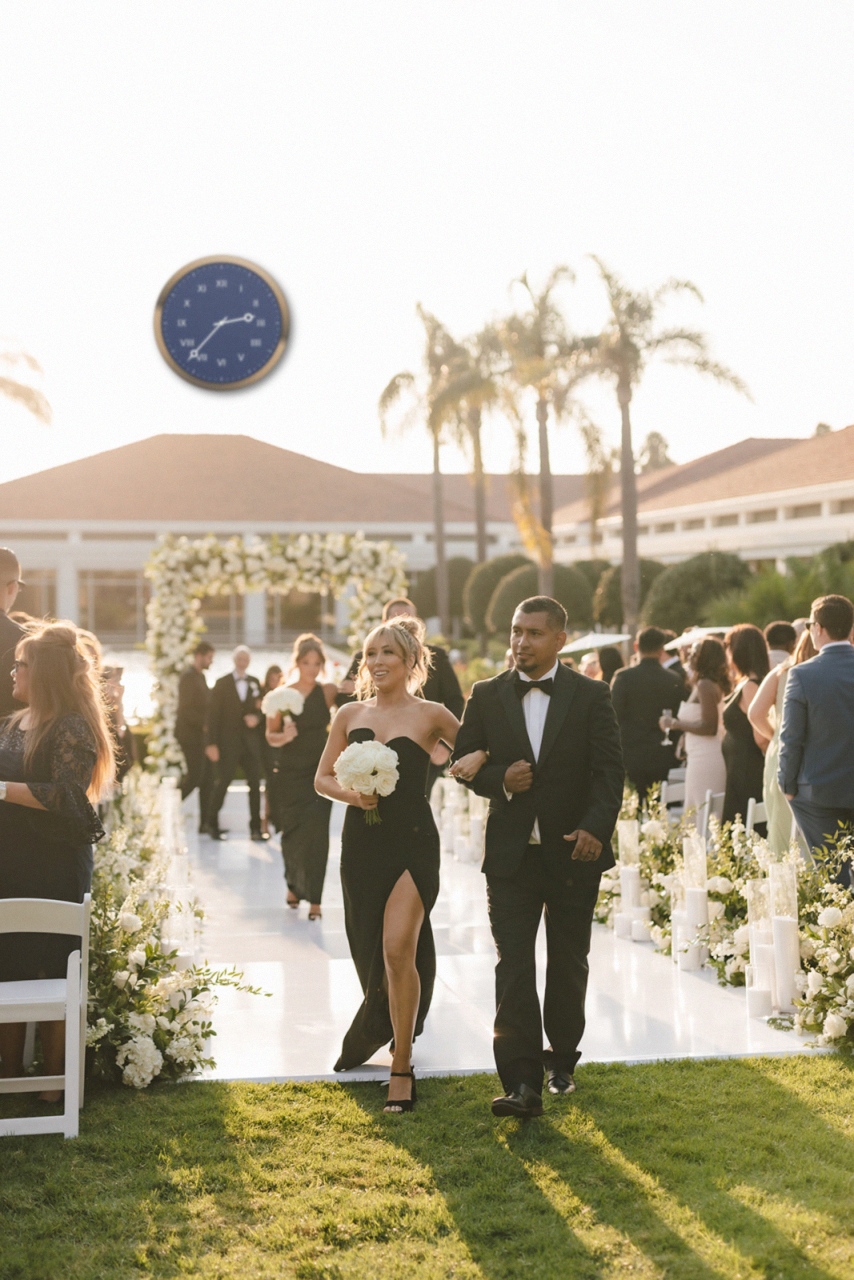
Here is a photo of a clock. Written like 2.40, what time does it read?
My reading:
2.37
